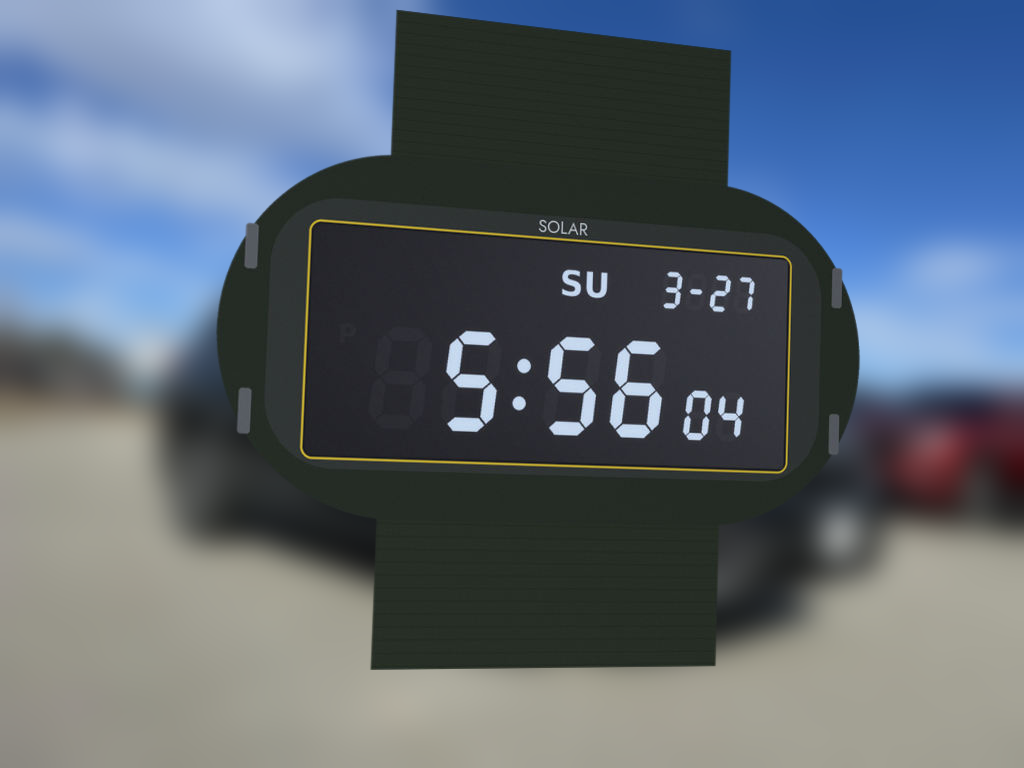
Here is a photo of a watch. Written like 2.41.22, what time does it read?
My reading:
5.56.04
